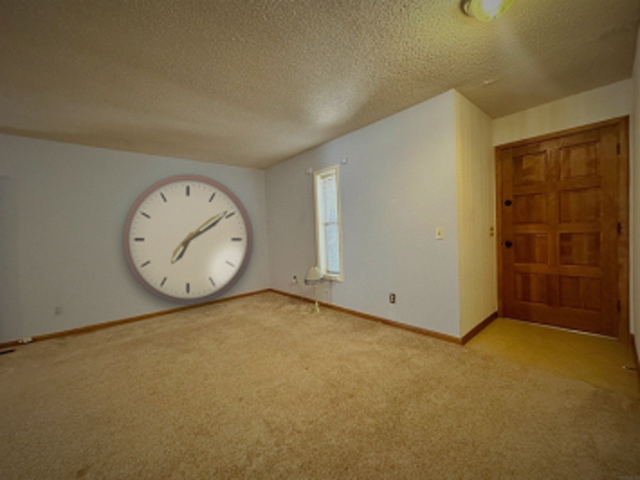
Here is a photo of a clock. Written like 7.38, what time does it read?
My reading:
7.09
